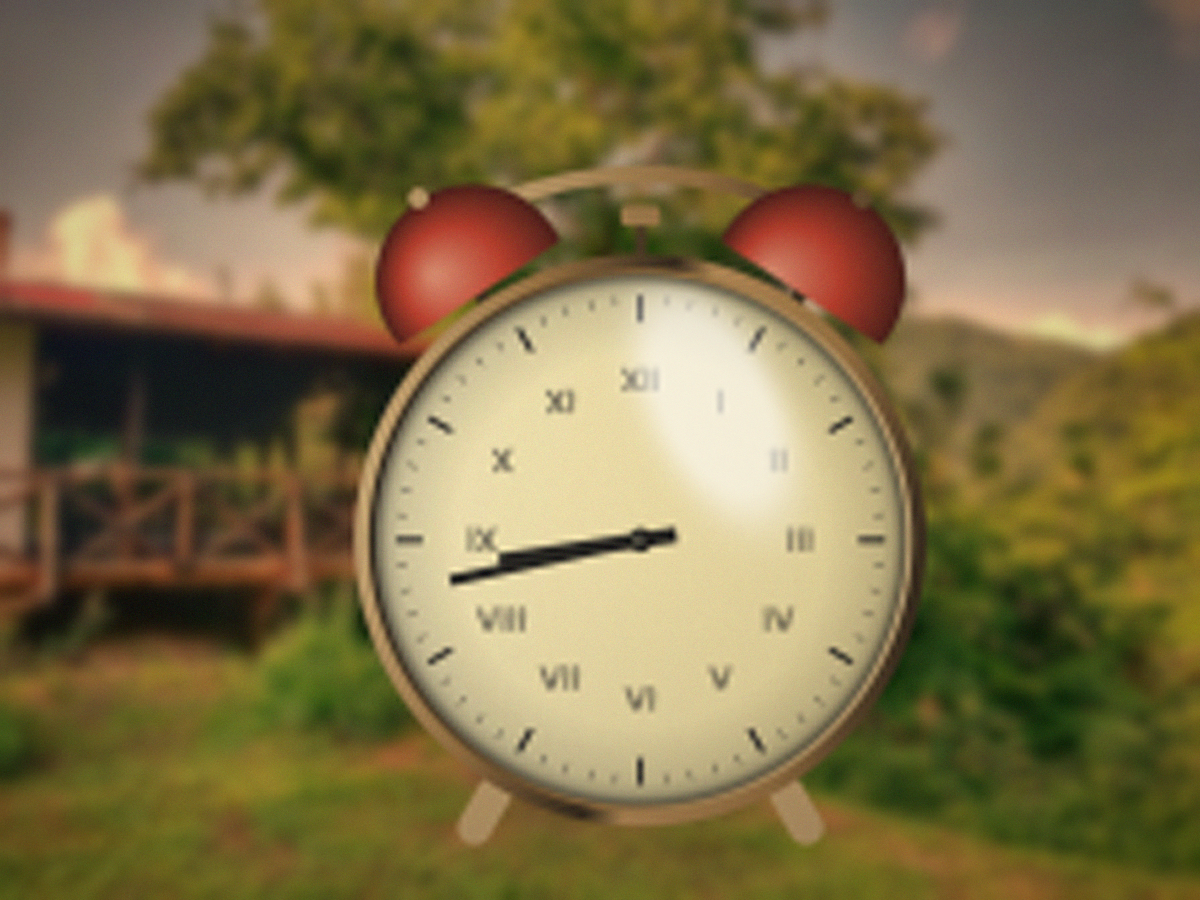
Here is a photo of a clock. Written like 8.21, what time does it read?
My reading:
8.43
